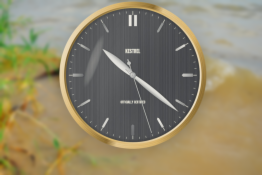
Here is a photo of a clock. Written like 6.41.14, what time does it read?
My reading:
10.21.27
